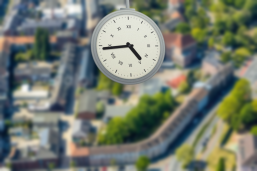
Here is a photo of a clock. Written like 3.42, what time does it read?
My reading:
4.44
